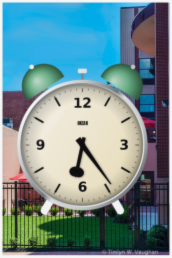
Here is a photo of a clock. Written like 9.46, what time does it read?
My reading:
6.24
